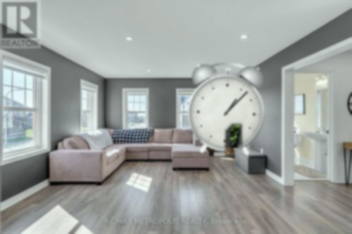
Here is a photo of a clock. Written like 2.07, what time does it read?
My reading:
1.07
